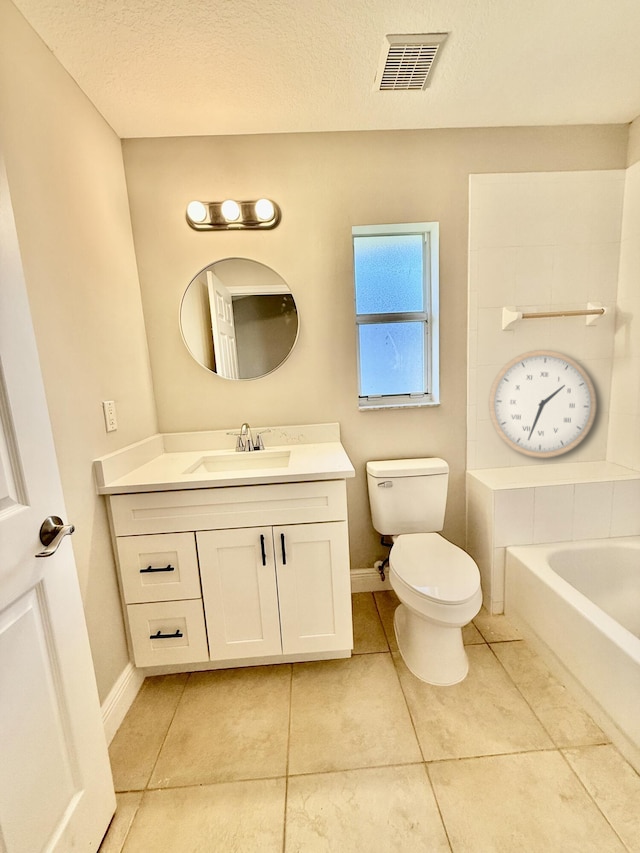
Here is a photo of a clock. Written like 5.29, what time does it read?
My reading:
1.33
